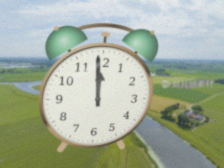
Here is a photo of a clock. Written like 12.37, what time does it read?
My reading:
11.59
